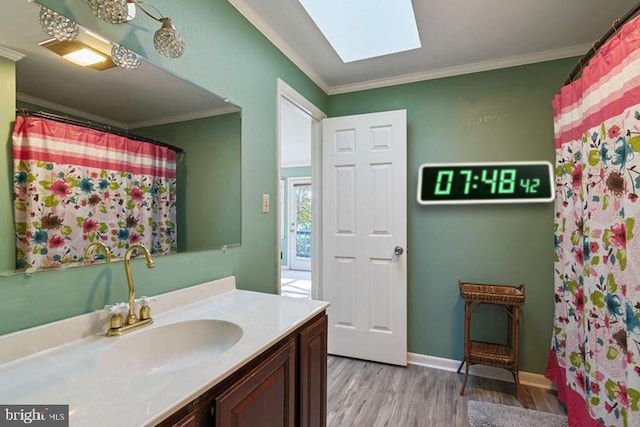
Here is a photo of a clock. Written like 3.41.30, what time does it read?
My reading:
7.48.42
